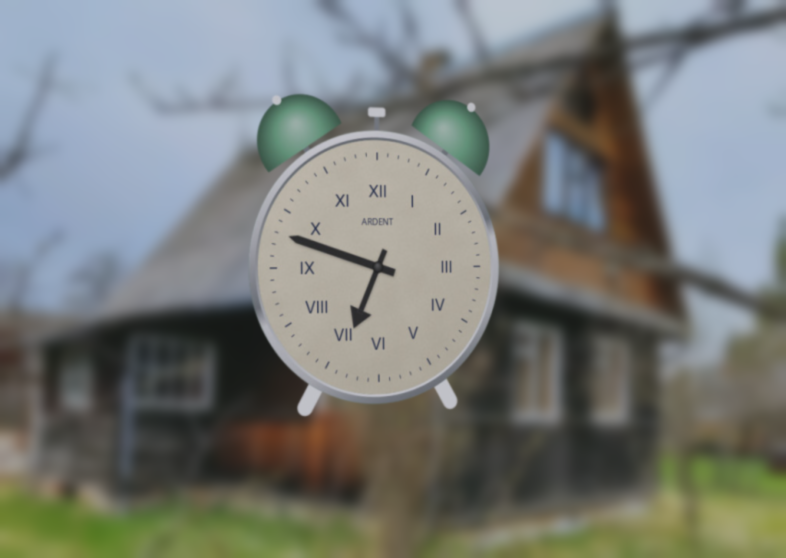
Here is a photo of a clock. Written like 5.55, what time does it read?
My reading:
6.48
